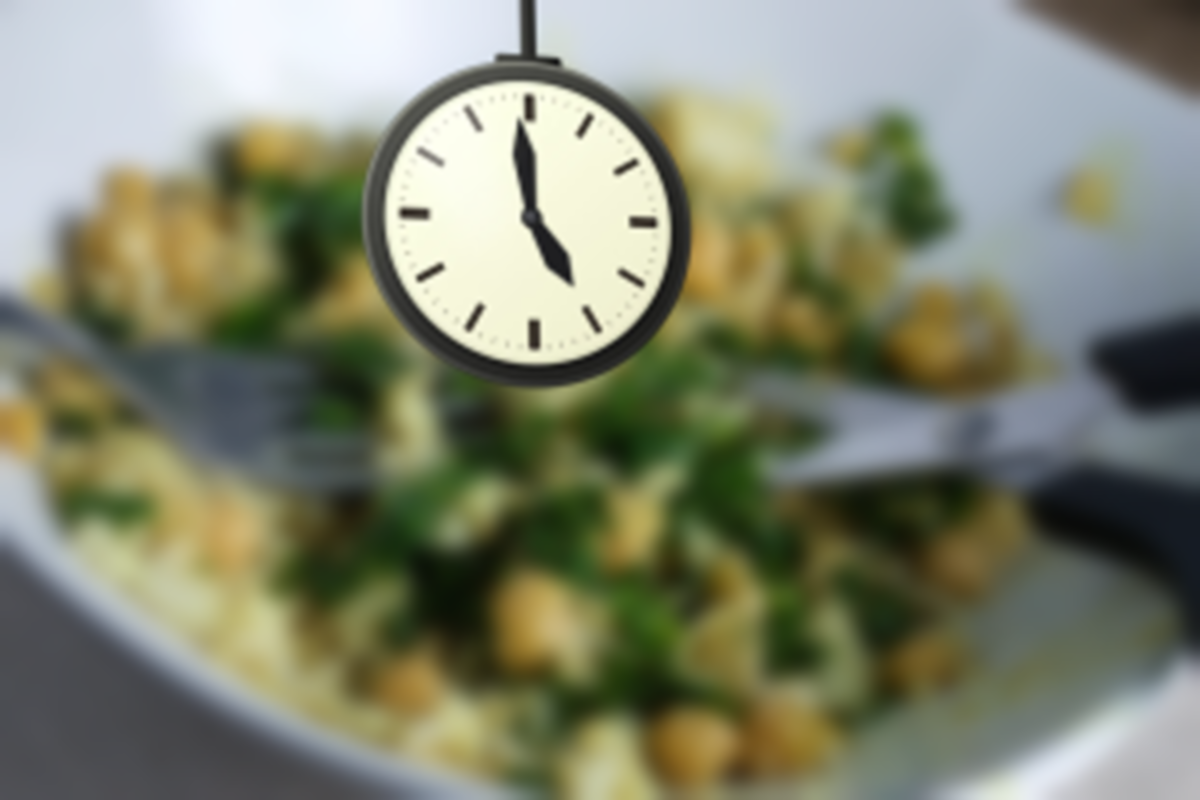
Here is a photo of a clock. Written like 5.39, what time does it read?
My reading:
4.59
